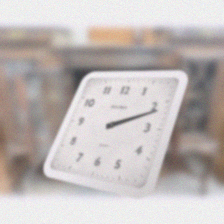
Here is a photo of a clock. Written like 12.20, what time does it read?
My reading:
2.11
